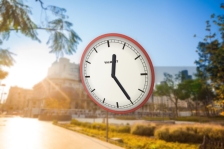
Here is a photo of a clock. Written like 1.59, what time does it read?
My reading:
12.25
